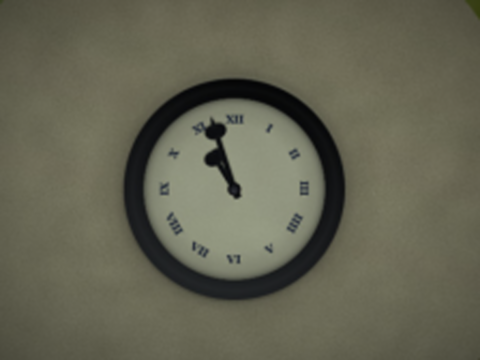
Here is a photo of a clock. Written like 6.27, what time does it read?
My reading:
10.57
